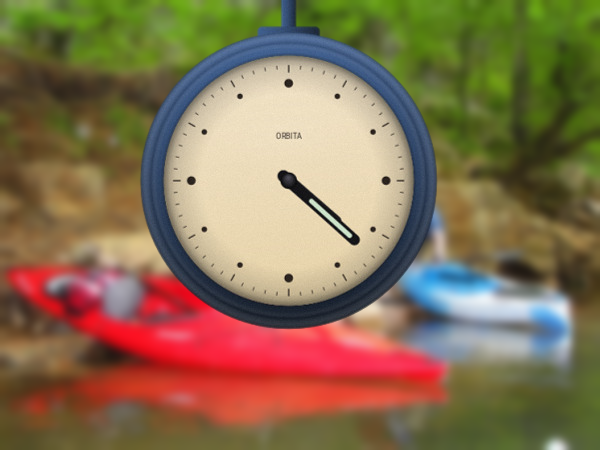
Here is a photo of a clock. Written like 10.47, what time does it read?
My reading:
4.22
